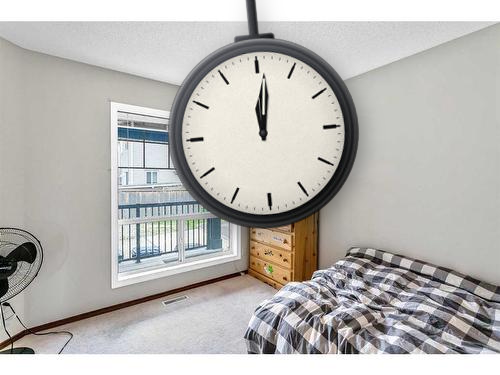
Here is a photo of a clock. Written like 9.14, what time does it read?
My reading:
12.01
